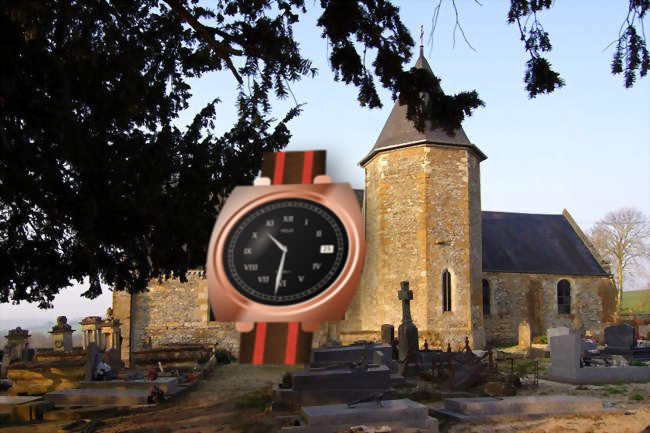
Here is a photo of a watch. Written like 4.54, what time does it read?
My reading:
10.31
